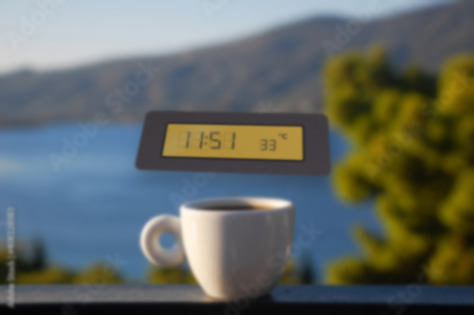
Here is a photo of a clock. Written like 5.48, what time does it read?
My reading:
11.51
